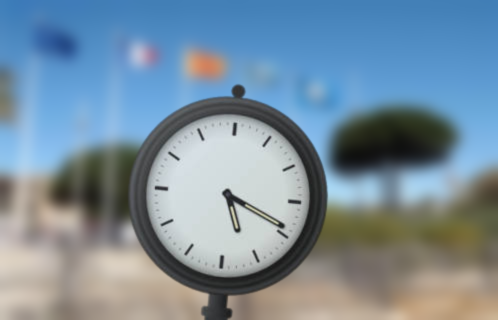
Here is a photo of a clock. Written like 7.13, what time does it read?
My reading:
5.19
